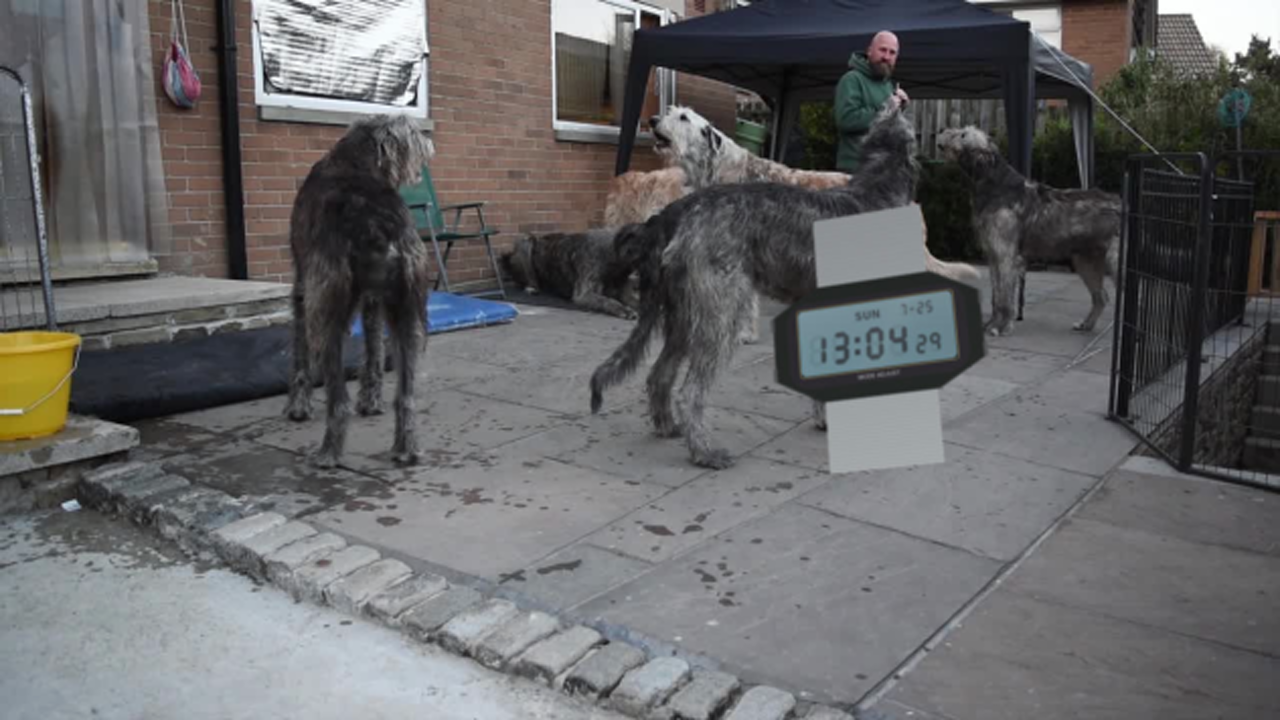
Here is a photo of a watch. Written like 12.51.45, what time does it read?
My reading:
13.04.29
